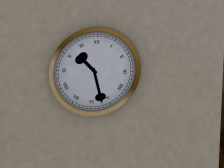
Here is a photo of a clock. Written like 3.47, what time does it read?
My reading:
10.27
